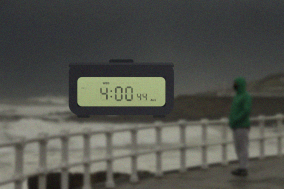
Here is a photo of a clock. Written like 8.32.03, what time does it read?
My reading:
4.00.44
